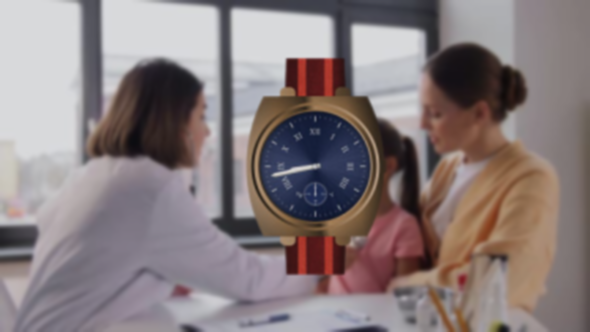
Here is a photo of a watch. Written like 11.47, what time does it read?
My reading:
8.43
